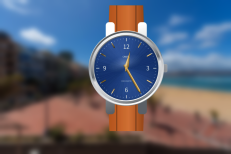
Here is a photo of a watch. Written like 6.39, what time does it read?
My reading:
12.25
